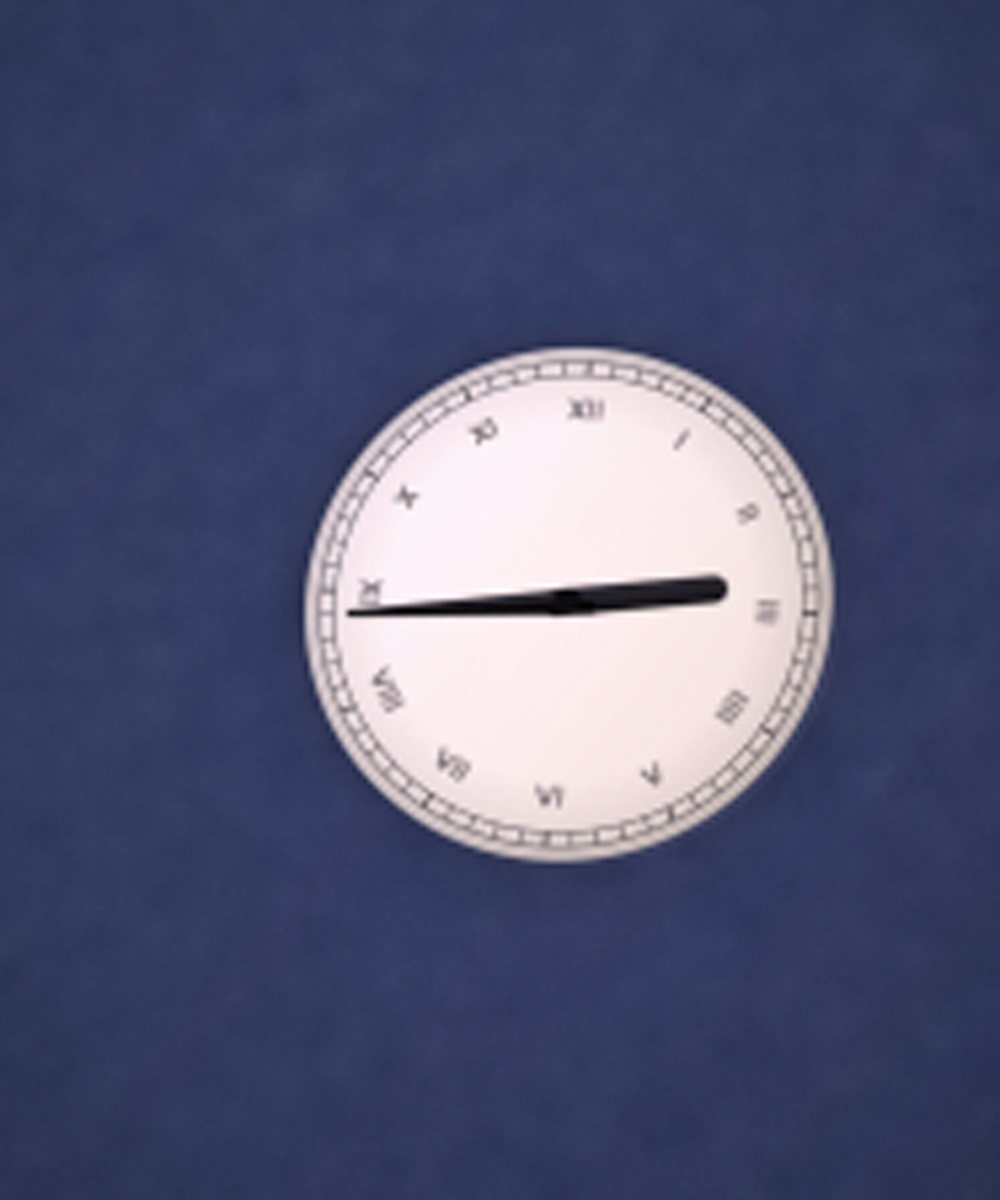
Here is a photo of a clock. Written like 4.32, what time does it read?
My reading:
2.44
